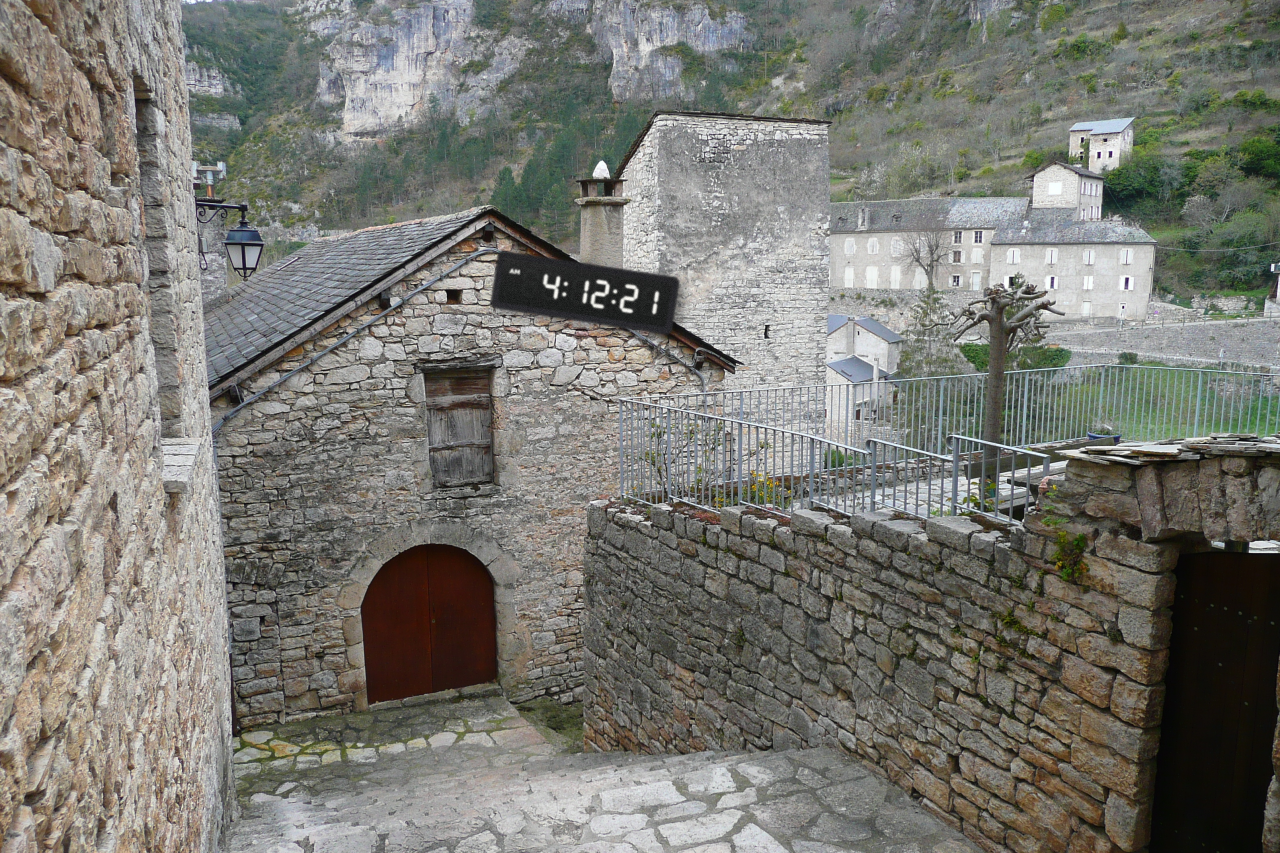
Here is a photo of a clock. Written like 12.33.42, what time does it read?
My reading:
4.12.21
